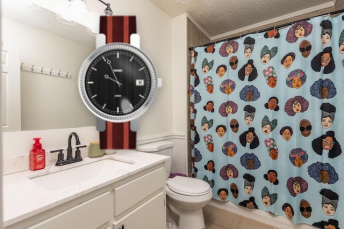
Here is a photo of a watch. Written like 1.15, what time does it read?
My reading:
9.56
